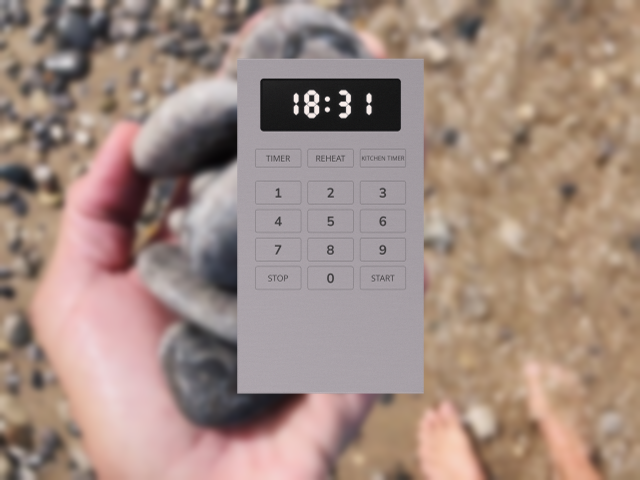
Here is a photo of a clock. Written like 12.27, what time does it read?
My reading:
18.31
